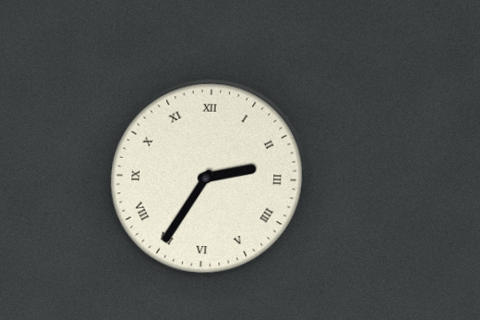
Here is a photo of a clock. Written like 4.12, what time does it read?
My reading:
2.35
